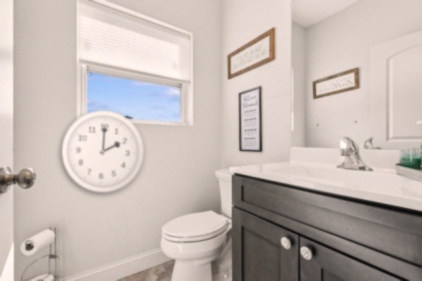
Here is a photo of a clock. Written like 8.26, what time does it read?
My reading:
2.00
